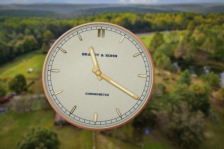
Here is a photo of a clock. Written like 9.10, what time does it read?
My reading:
11.20
